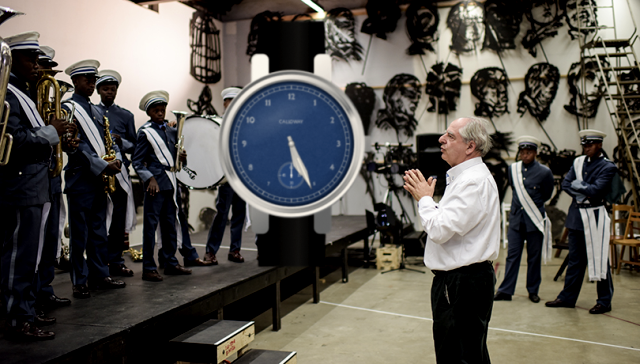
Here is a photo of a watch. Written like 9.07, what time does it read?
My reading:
5.26
